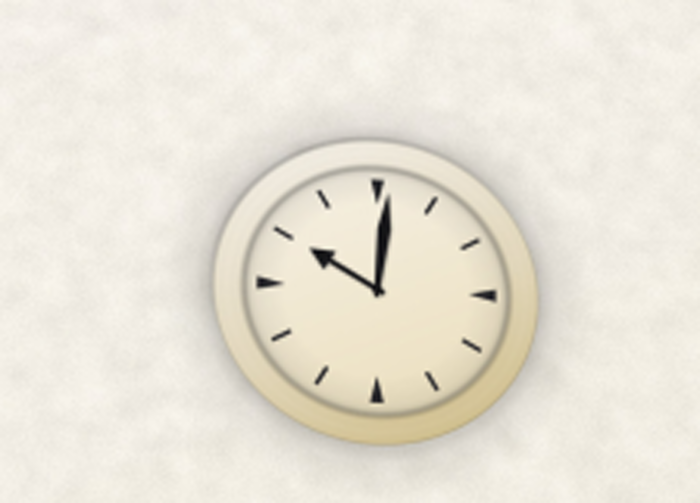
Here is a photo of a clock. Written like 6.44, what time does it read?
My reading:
10.01
